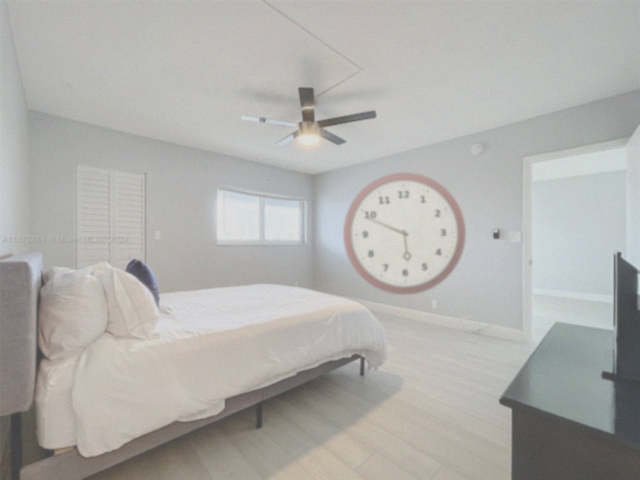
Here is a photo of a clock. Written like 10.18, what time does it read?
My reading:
5.49
